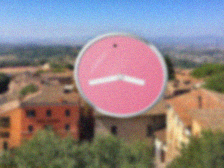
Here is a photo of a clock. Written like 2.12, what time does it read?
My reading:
3.44
